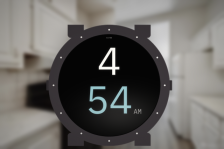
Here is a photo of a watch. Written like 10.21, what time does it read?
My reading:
4.54
